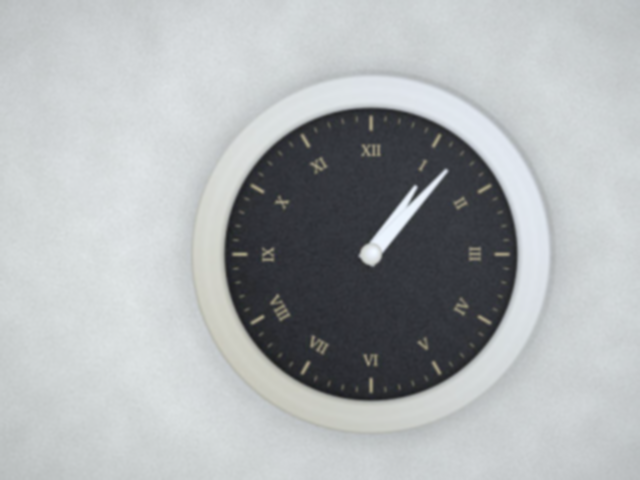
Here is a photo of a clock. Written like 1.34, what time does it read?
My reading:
1.07
